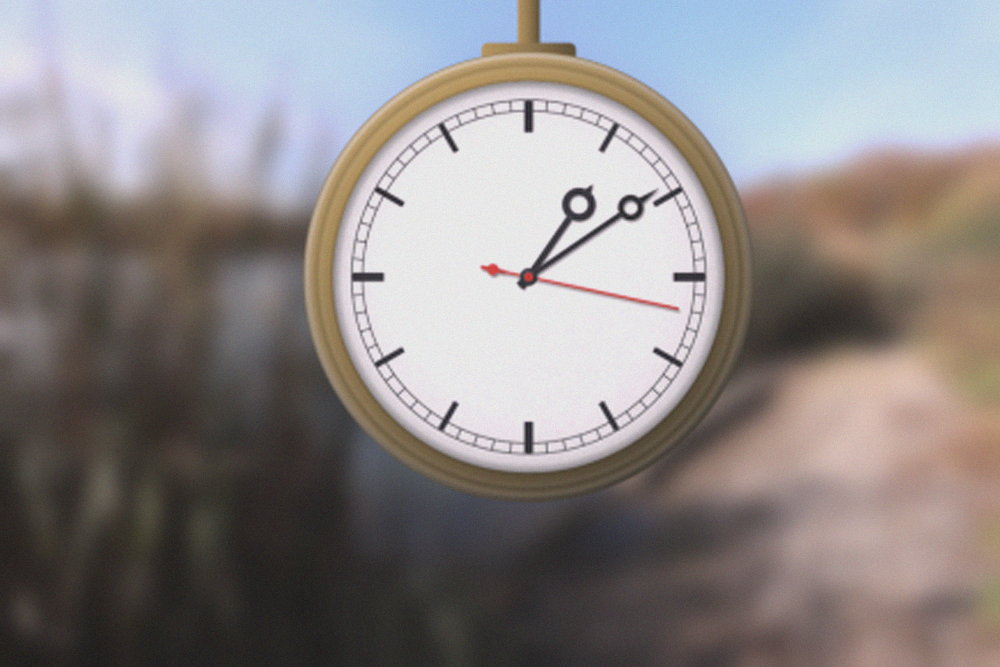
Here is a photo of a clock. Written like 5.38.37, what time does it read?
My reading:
1.09.17
